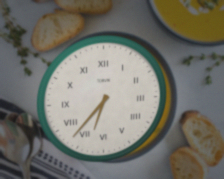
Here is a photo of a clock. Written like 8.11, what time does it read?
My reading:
6.37
